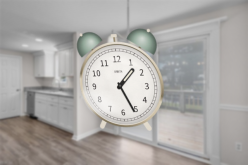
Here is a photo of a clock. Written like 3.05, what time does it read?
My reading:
1.26
